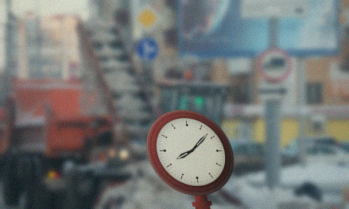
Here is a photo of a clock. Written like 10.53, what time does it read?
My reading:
8.08
